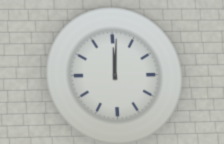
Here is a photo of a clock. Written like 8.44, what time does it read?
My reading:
12.01
